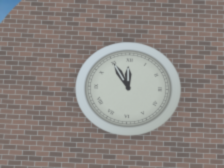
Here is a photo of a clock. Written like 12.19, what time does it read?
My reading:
11.55
